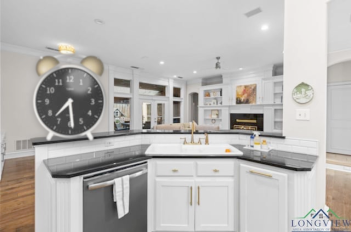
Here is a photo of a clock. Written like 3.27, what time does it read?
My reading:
7.29
